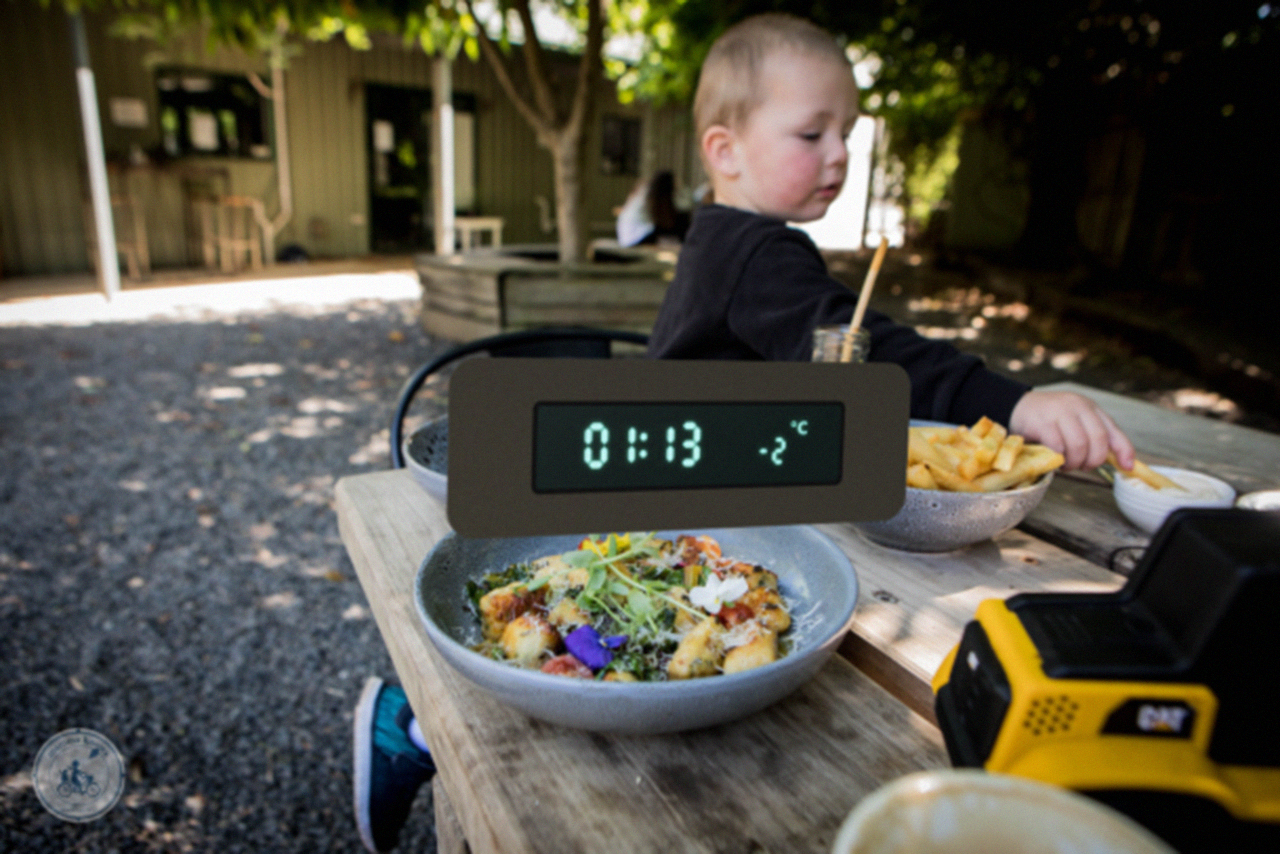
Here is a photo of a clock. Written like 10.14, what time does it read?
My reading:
1.13
